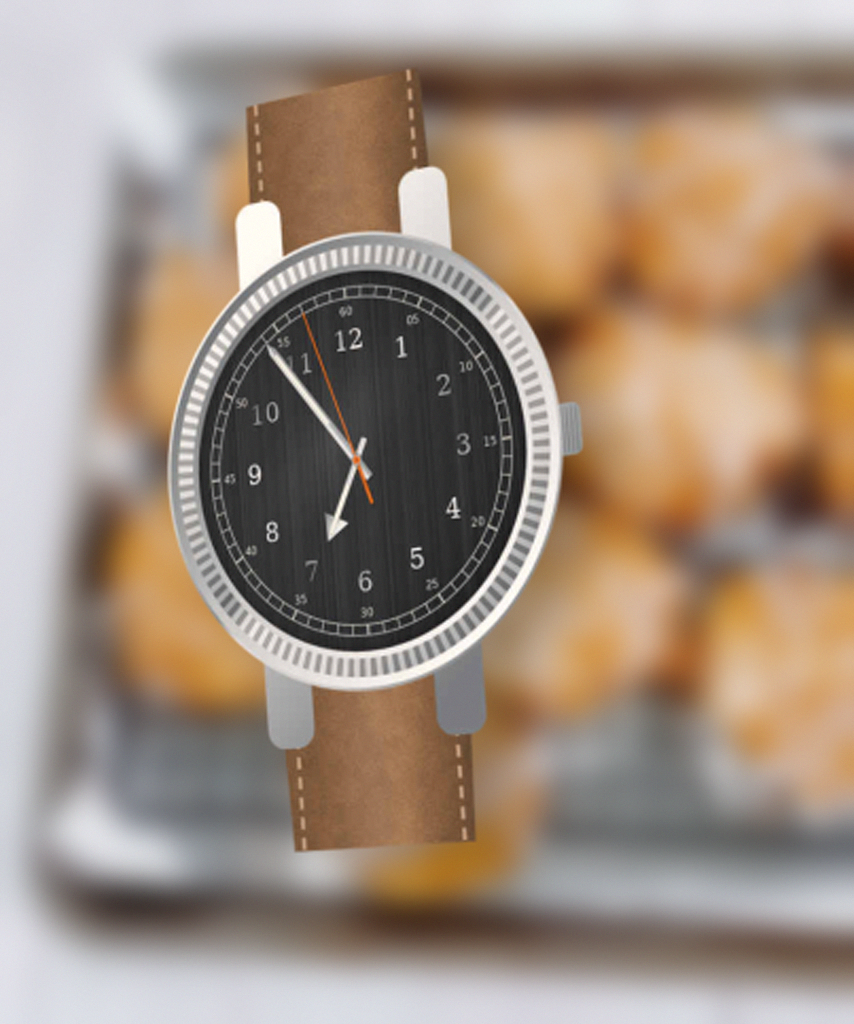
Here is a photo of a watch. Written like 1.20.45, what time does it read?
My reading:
6.53.57
